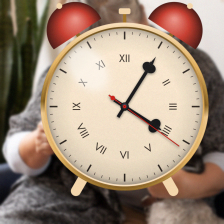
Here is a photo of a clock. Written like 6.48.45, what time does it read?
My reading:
4.05.21
